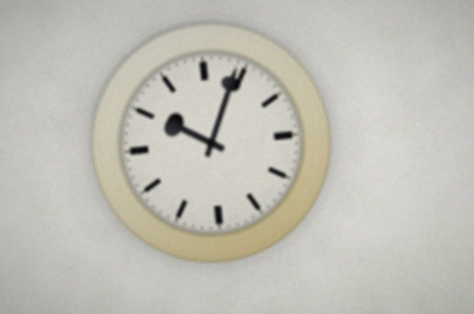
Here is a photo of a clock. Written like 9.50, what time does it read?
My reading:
10.04
